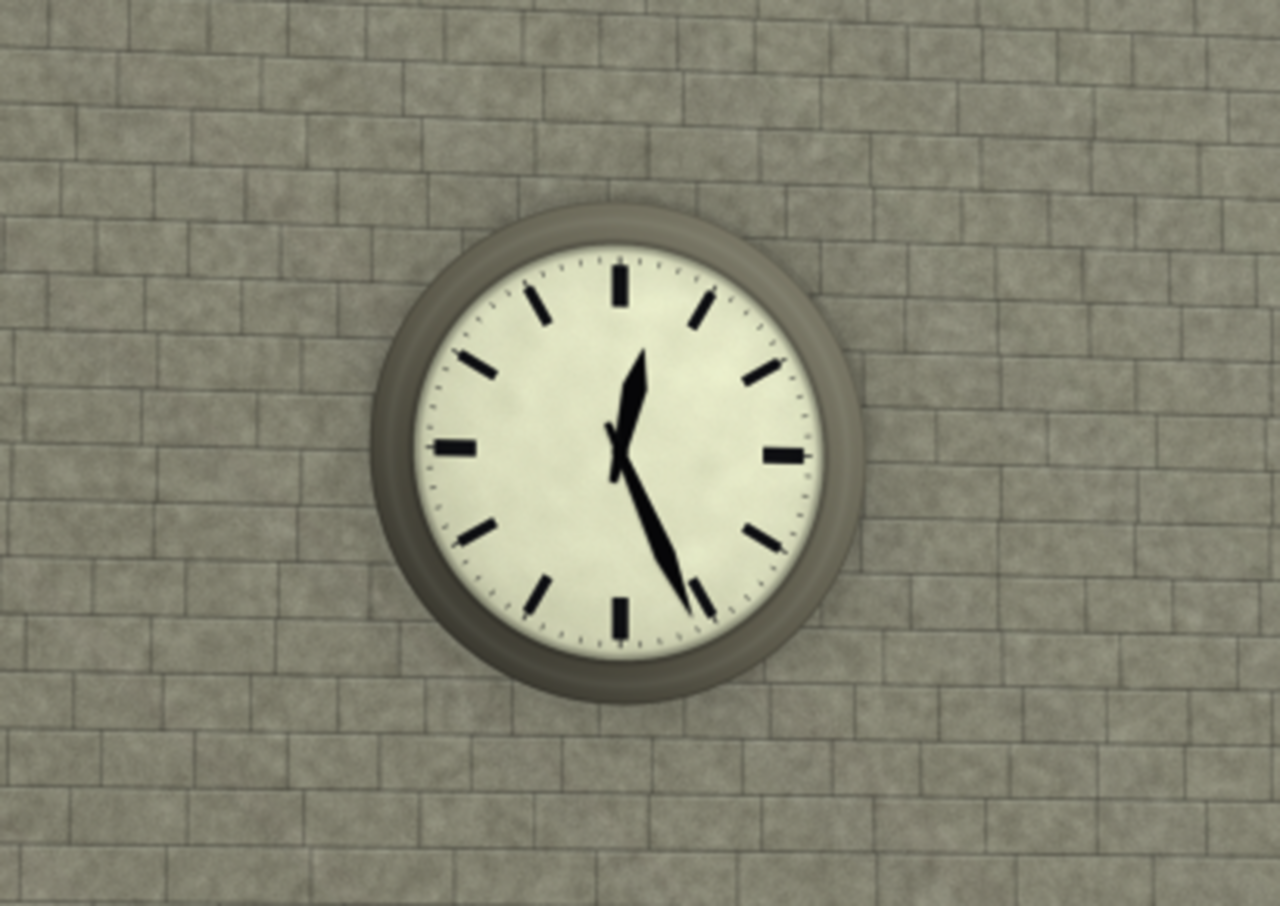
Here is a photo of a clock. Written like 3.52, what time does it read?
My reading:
12.26
